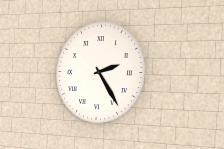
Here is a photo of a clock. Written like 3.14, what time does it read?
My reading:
2.24
